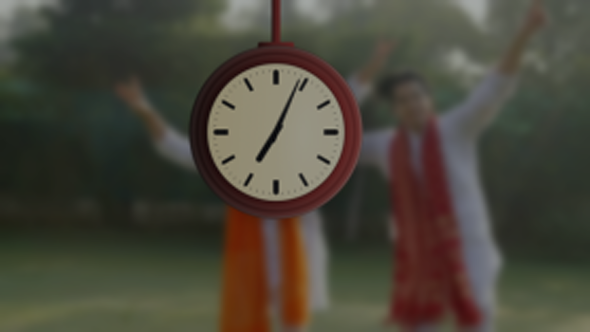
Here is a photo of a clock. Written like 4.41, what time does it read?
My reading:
7.04
